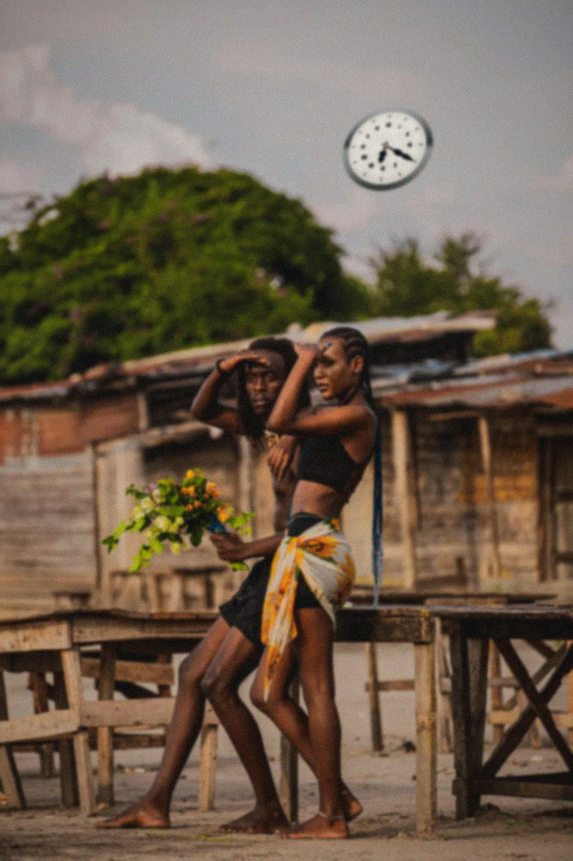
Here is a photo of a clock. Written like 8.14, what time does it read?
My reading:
6.20
